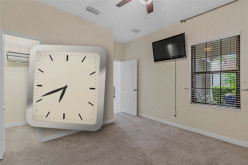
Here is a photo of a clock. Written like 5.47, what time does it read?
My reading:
6.41
